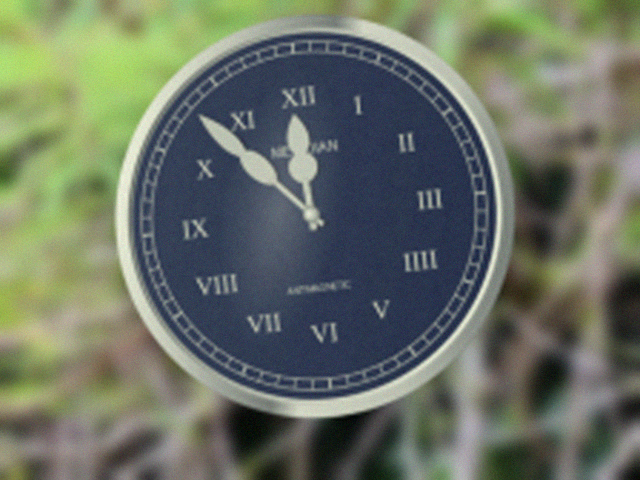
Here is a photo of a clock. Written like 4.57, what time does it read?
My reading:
11.53
